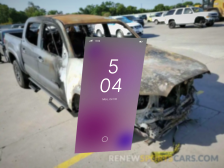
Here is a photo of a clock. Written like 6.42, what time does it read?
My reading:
5.04
